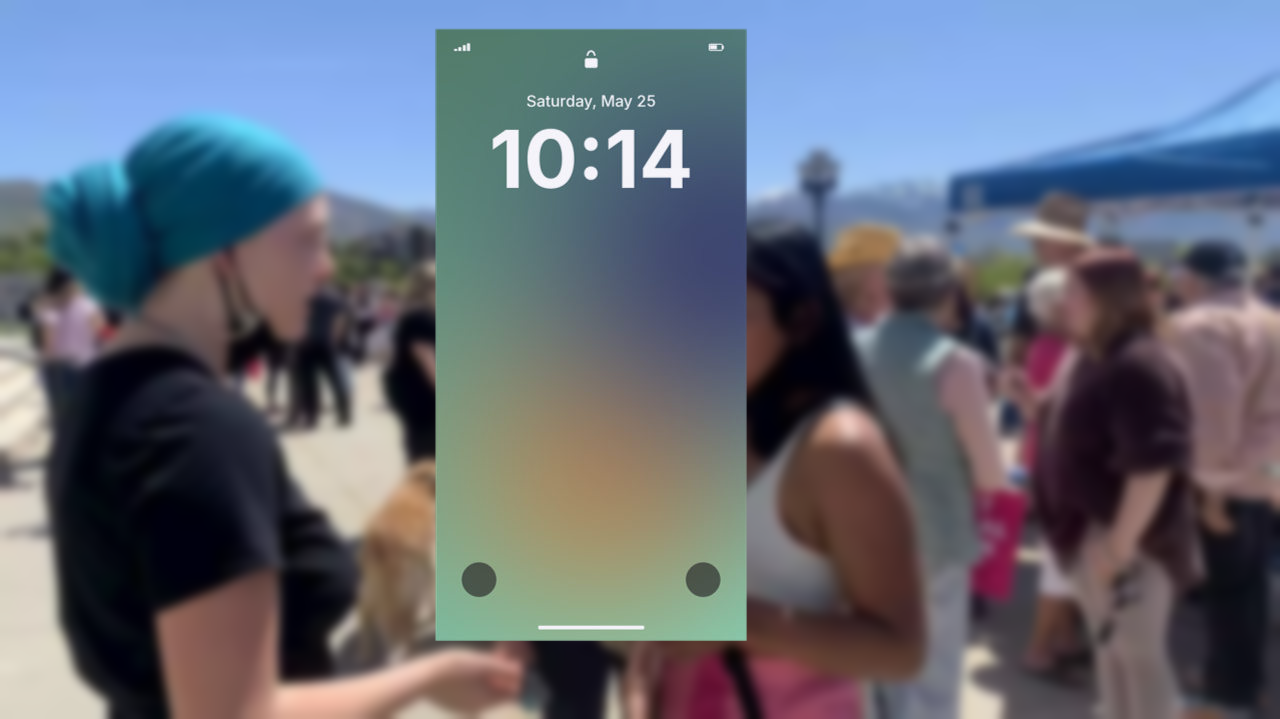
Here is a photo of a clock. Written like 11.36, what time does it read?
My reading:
10.14
